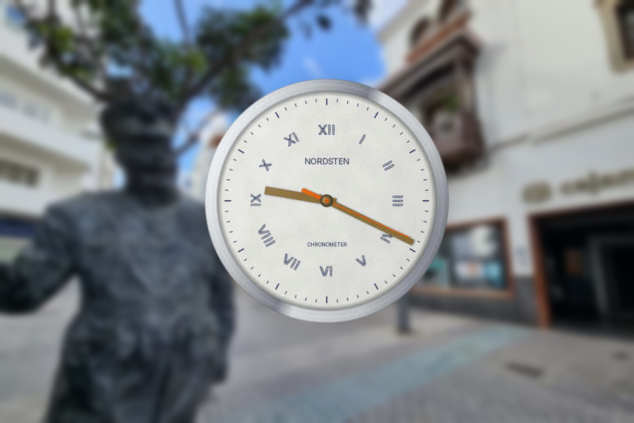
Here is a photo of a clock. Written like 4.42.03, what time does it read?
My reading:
9.19.19
